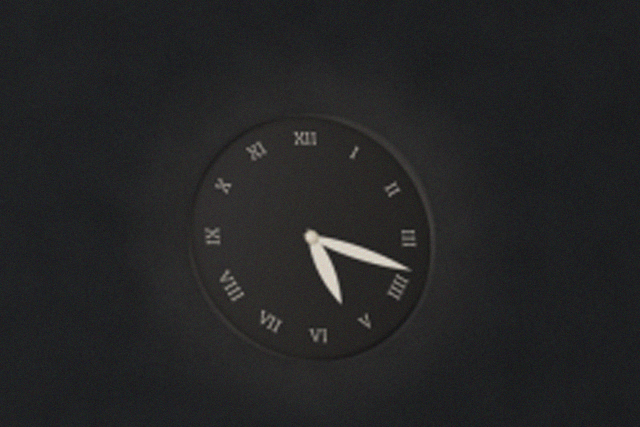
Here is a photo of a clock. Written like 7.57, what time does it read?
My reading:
5.18
